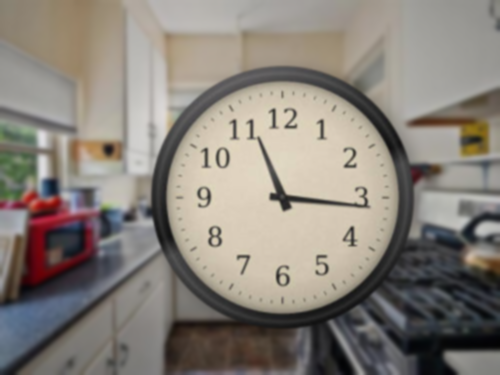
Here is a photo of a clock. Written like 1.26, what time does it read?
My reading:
11.16
